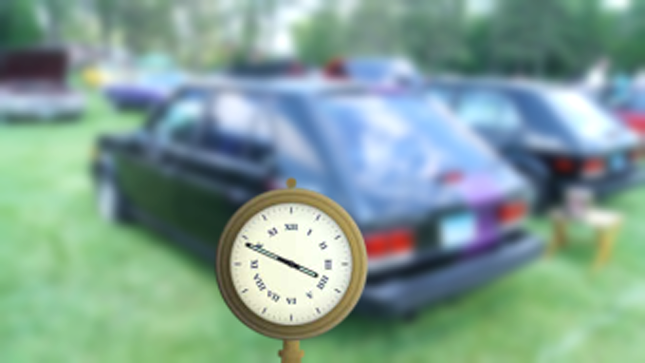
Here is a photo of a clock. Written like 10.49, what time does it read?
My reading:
3.49
